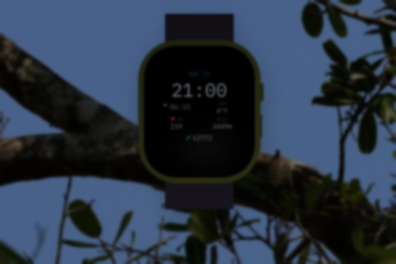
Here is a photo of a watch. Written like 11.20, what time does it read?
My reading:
21.00
